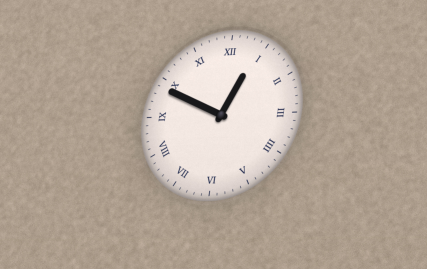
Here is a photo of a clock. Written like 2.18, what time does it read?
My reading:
12.49
